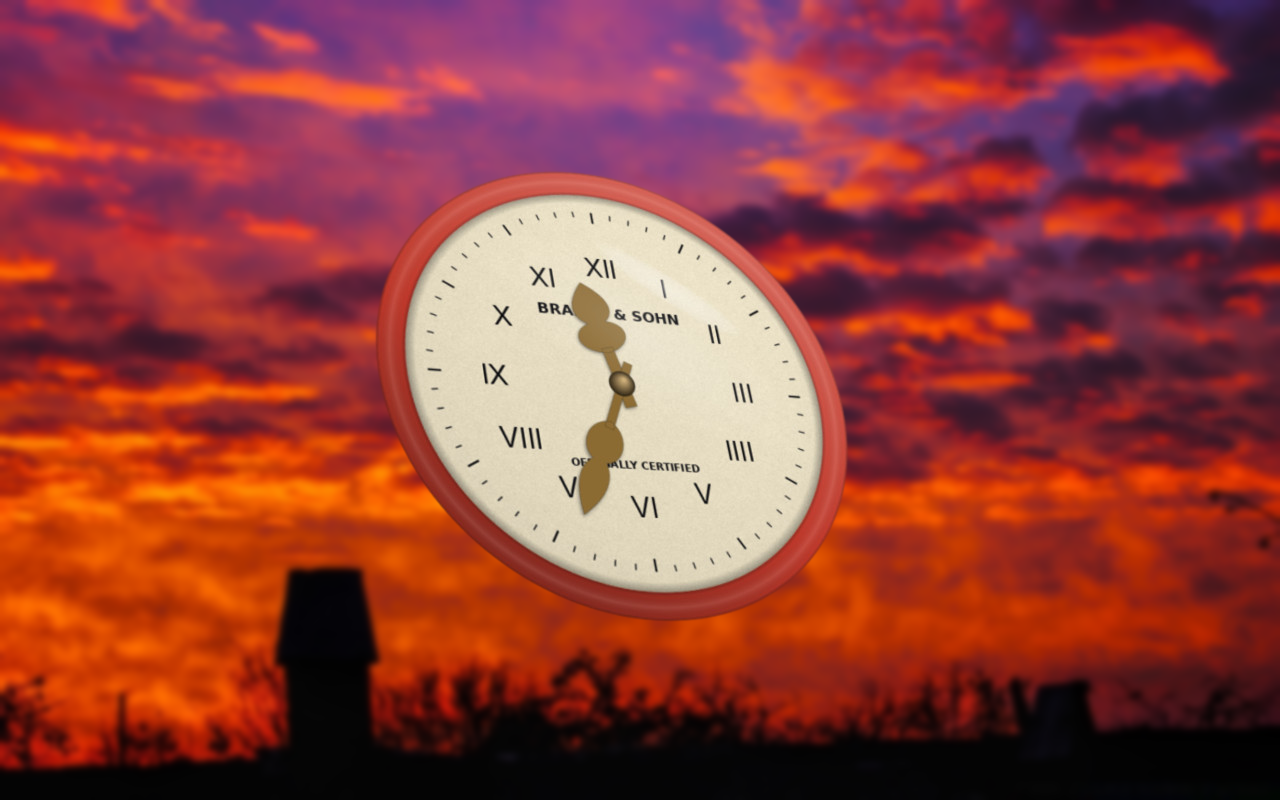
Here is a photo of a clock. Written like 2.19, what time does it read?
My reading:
11.34
